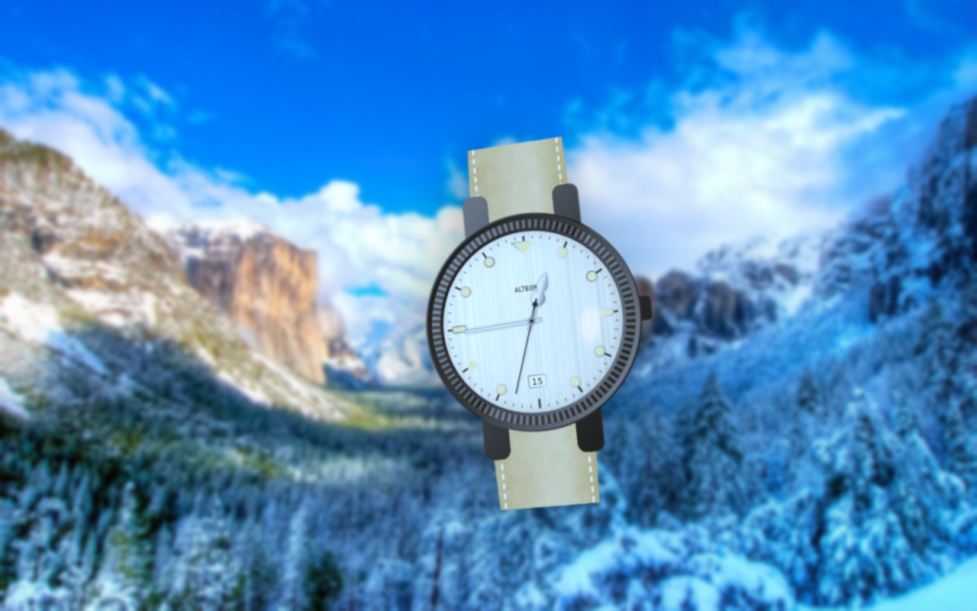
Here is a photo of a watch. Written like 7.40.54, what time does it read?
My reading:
12.44.33
